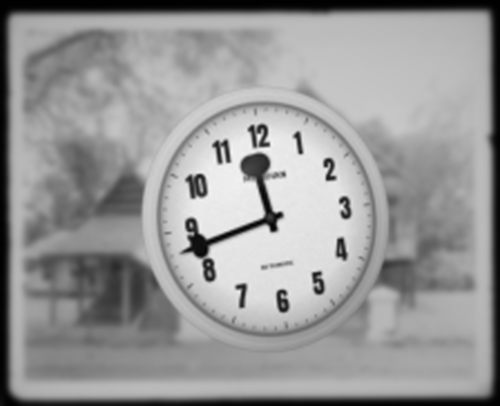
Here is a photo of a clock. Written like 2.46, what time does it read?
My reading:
11.43
